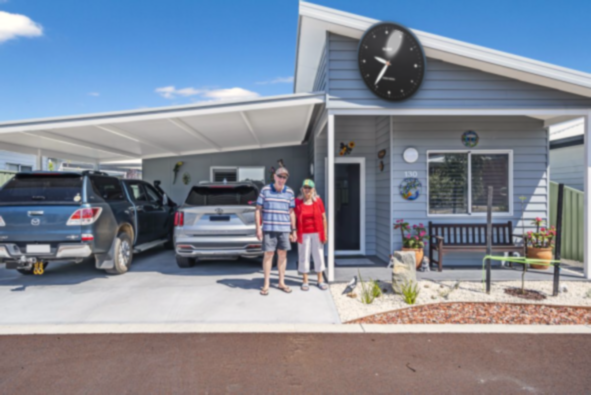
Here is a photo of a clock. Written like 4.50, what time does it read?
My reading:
9.36
